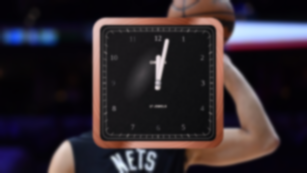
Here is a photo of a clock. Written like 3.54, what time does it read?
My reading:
12.02
